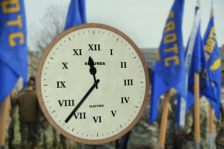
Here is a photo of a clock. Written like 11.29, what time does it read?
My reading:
11.37
